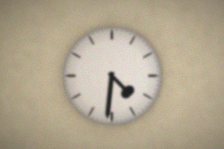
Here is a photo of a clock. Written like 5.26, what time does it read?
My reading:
4.31
